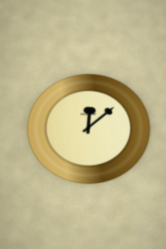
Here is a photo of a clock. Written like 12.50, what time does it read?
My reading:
12.08
